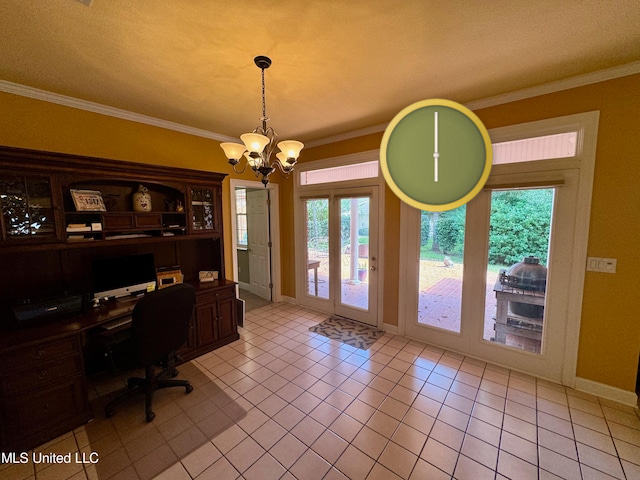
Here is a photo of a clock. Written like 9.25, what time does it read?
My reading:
6.00
